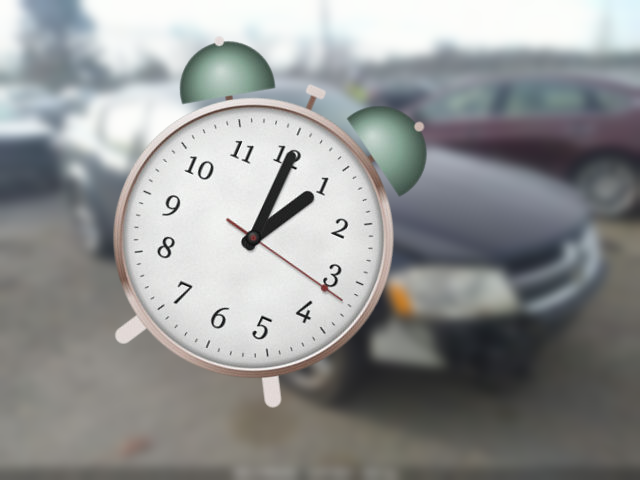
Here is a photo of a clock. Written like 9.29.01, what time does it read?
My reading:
1.00.17
